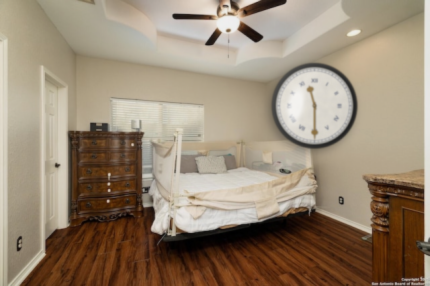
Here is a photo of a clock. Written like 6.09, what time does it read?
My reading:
11.30
